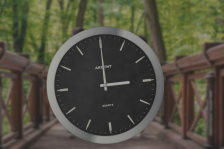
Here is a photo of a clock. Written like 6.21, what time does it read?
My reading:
3.00
